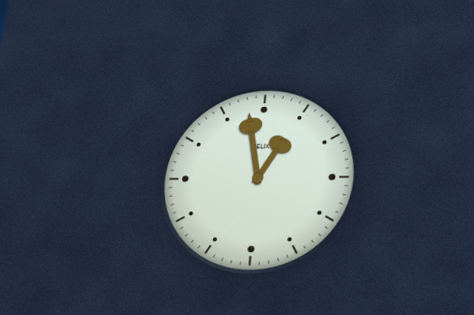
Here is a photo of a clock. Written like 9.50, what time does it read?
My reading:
12.58
